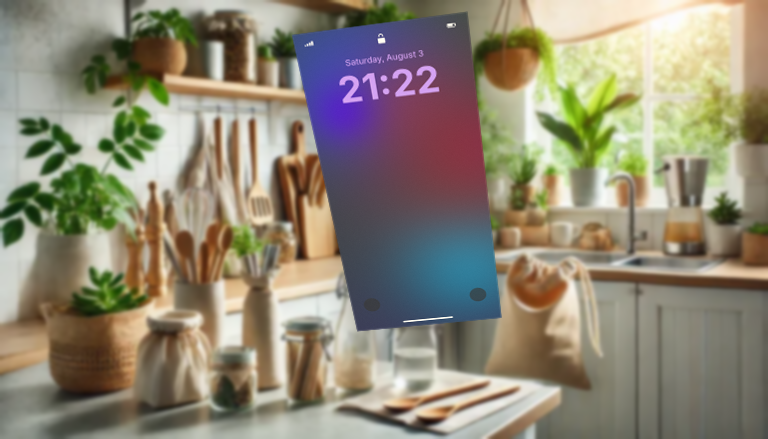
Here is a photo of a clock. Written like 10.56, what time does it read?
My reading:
21.22
